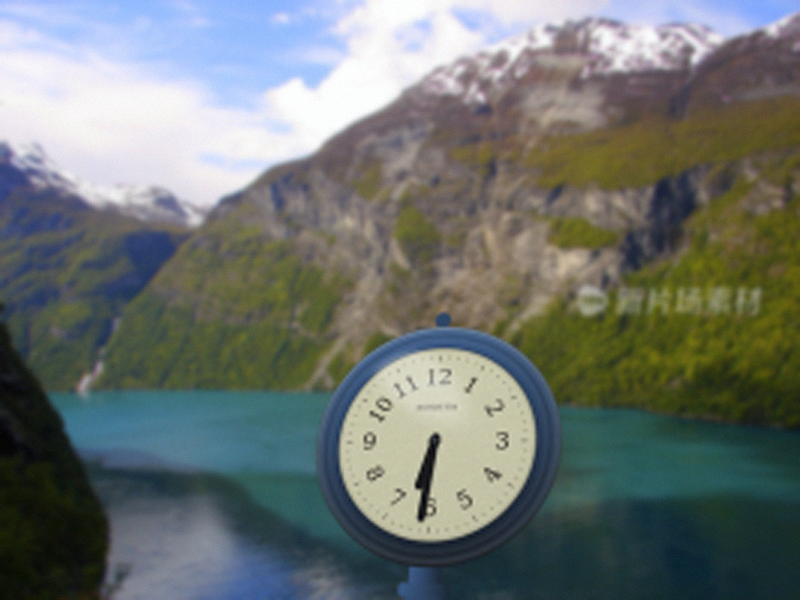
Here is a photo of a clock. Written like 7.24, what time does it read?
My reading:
6.31
